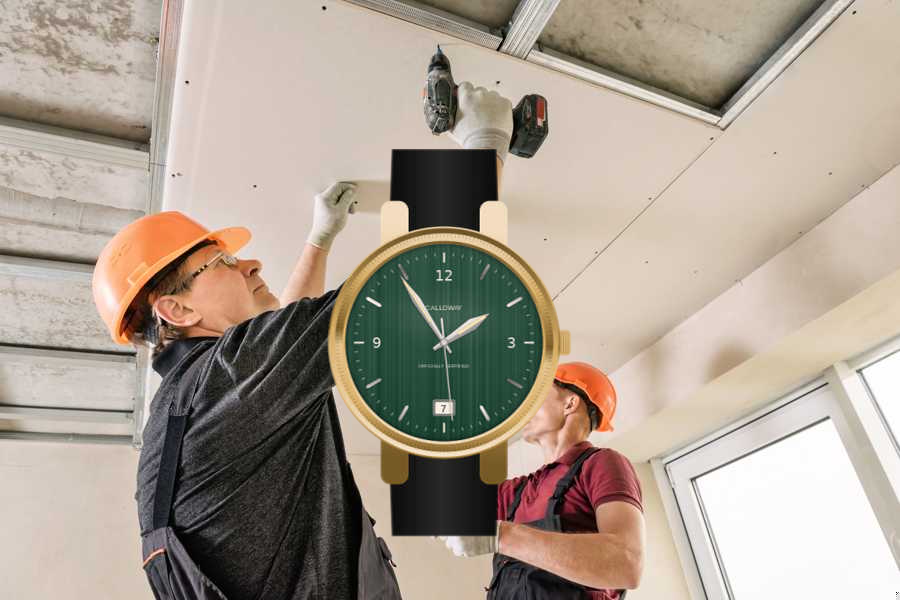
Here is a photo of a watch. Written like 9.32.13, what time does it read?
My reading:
1.54.29
